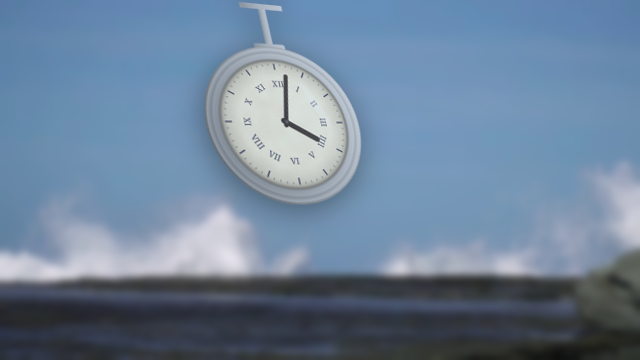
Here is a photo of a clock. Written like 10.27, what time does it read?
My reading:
4.02
